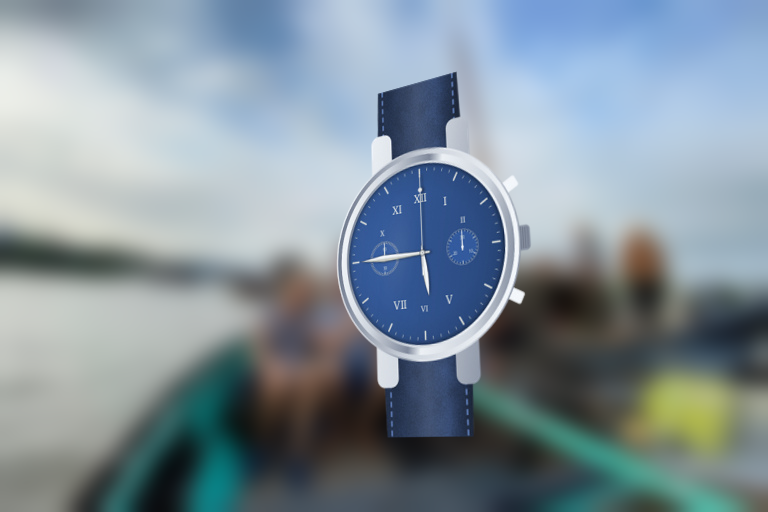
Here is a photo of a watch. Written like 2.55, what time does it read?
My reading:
5.45
